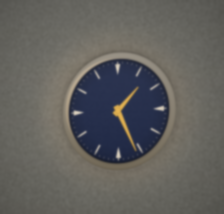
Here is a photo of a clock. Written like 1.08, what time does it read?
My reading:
1.26
